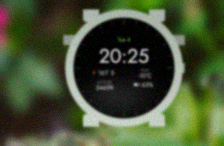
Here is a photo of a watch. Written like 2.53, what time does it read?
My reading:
20.25
